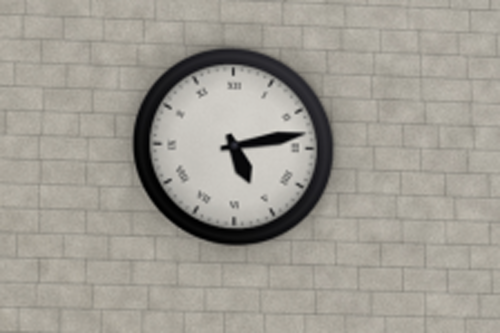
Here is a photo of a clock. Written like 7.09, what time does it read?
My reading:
5.13
